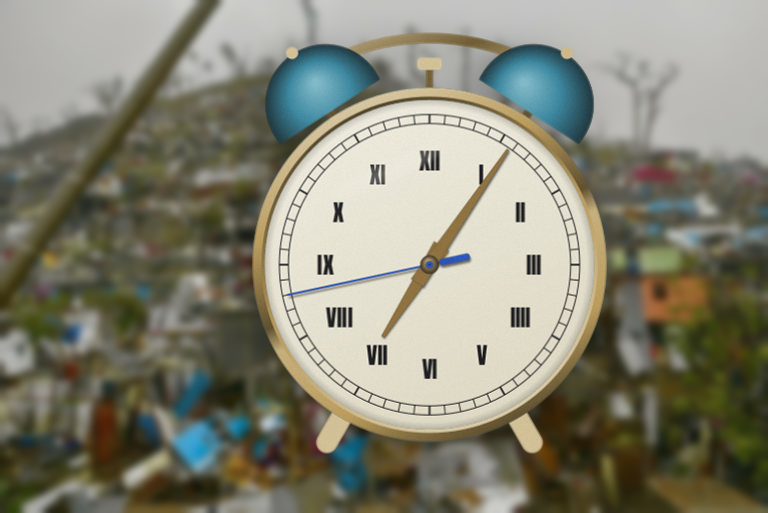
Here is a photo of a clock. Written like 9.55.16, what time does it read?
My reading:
7.05.43
